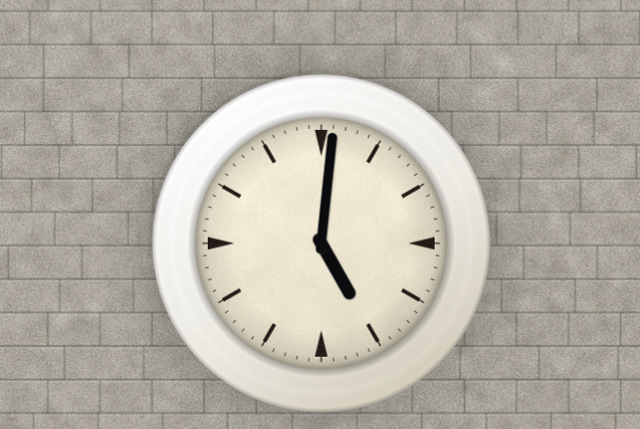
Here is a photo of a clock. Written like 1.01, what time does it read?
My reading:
5.01
